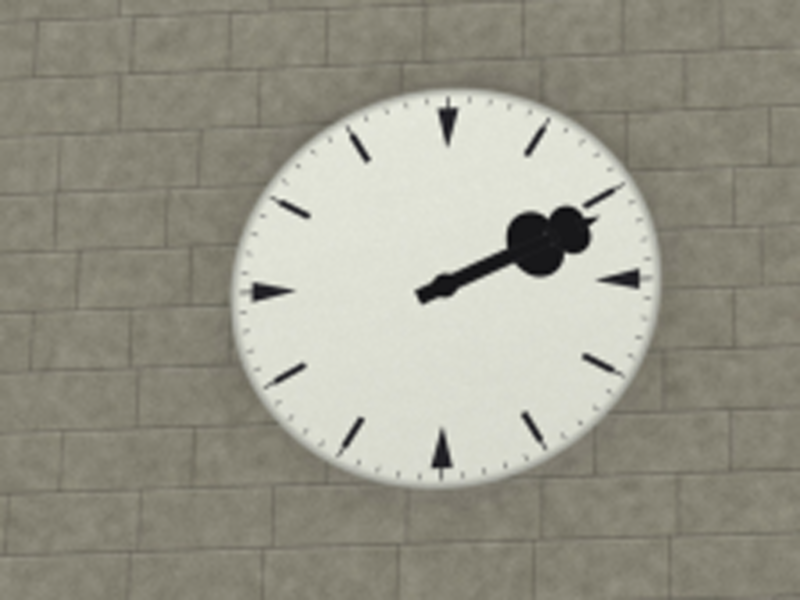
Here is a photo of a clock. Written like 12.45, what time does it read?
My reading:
2.11
